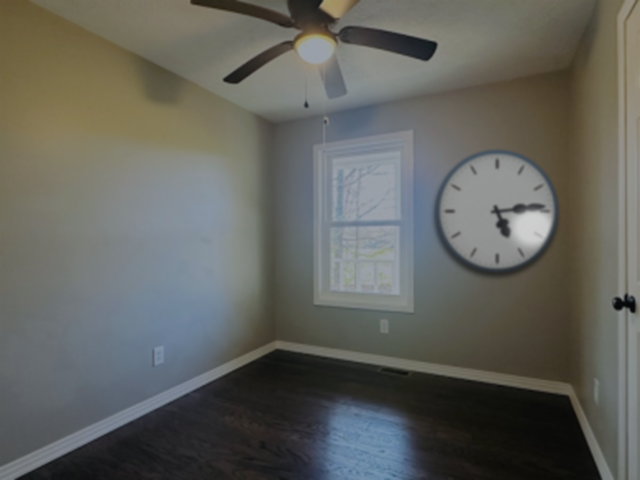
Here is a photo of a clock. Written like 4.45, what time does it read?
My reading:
5.14
